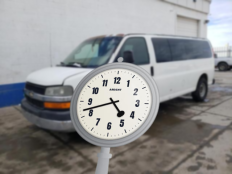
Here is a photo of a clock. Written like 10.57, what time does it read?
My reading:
4.42
